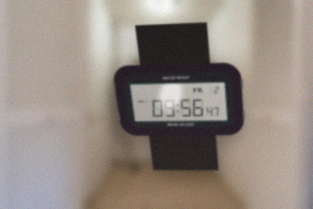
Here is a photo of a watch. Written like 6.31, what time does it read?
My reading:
9.56
